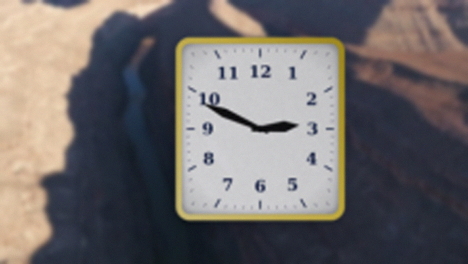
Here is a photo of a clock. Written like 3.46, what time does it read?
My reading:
2.49
